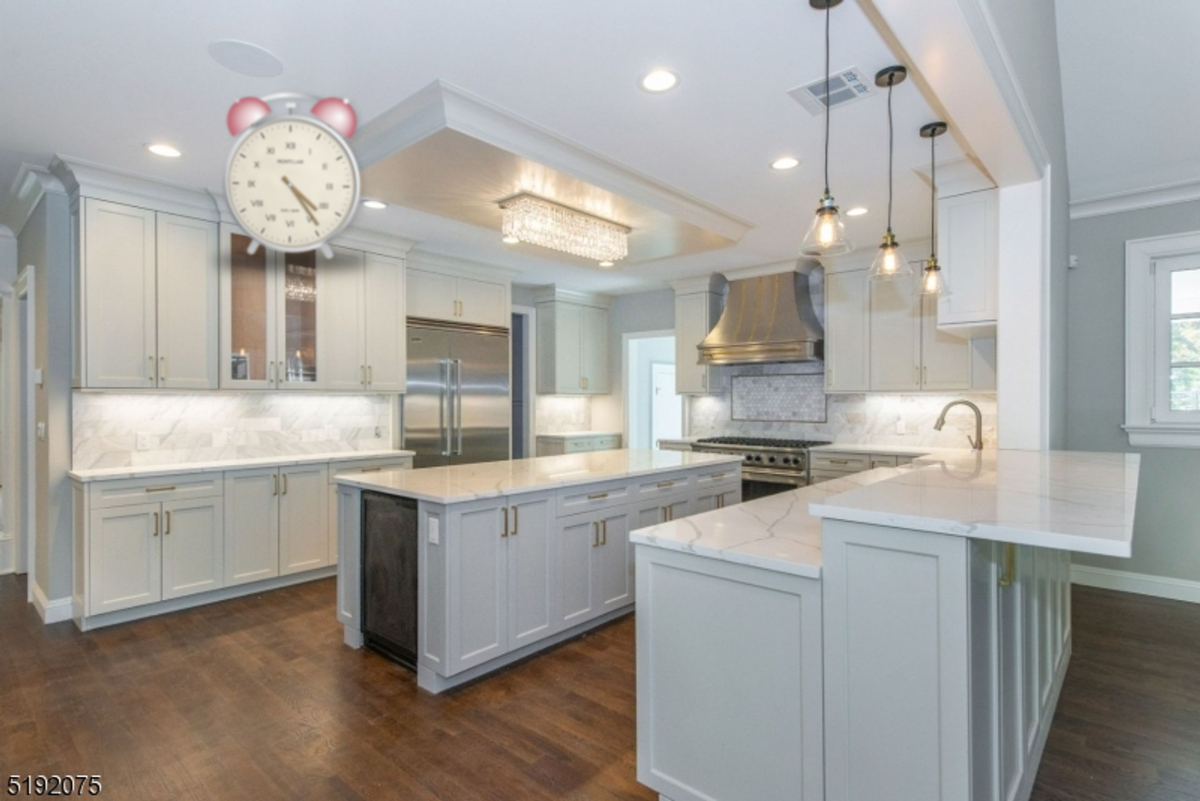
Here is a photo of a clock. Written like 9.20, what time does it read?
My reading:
4.24
